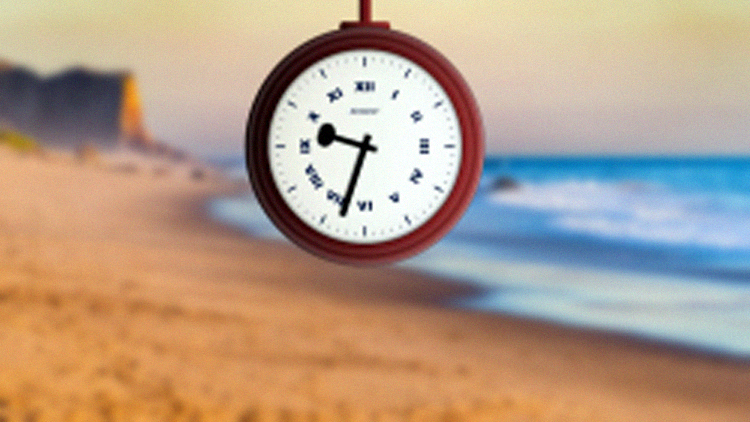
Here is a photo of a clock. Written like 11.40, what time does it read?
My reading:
9.33
